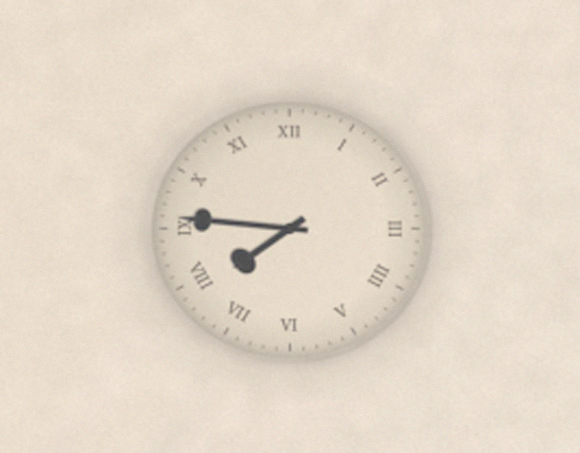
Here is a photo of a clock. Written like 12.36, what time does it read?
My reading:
7.46
